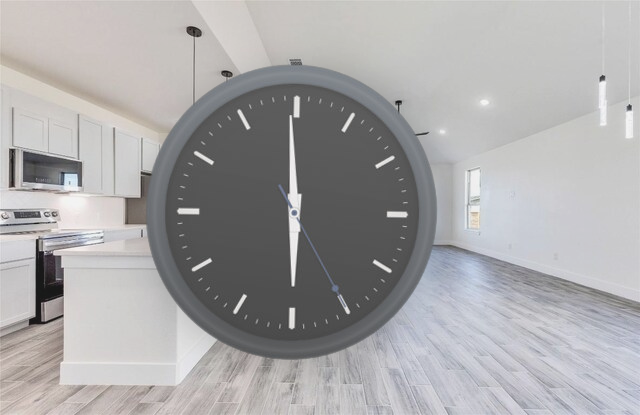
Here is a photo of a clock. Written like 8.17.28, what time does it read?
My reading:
5.59.25
